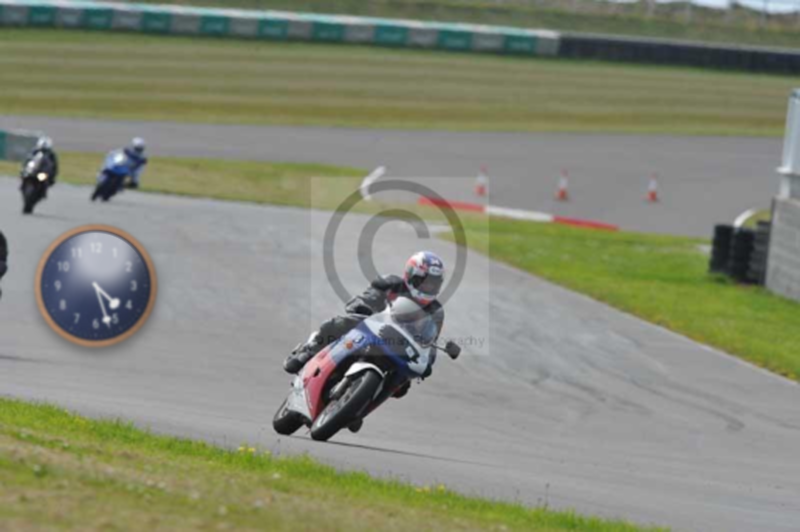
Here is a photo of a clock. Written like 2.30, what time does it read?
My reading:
4.27
